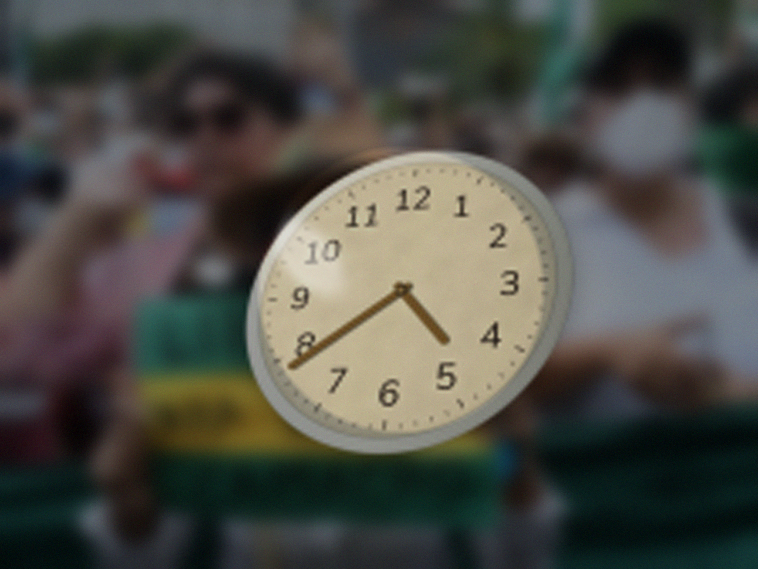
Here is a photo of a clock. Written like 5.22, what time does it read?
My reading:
4.39
